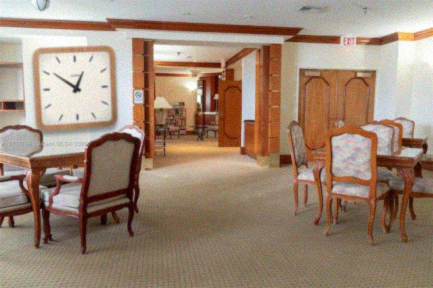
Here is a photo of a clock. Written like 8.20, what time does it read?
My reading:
12.51
